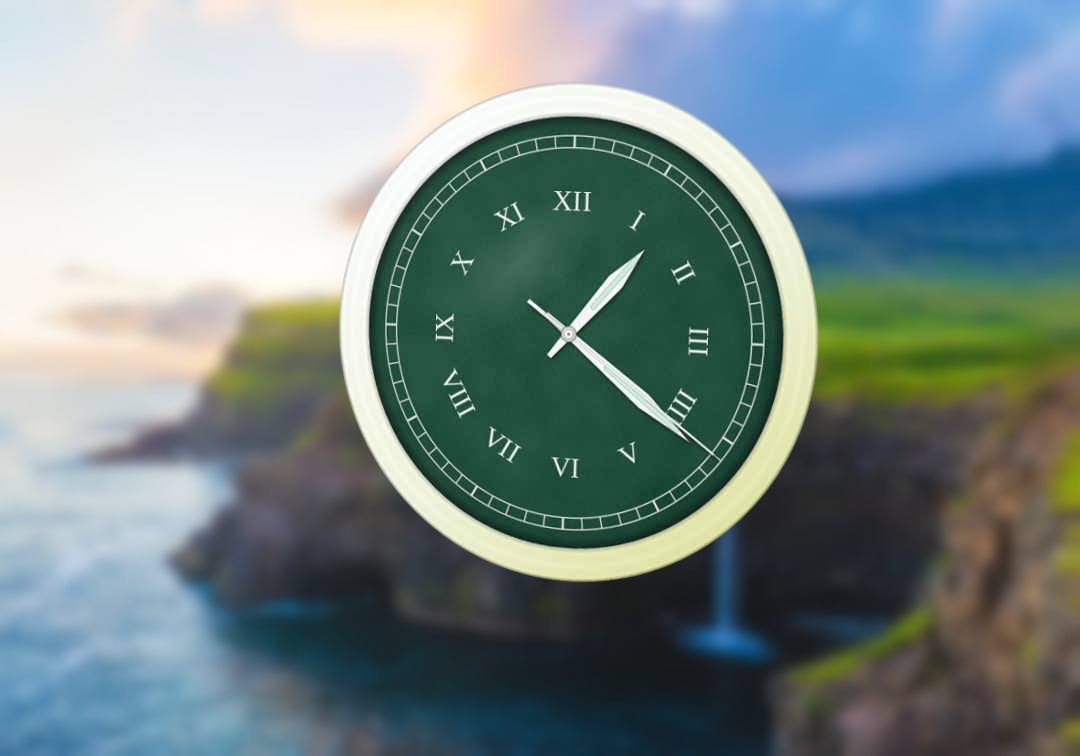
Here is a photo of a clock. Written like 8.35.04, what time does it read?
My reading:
1.21.21
